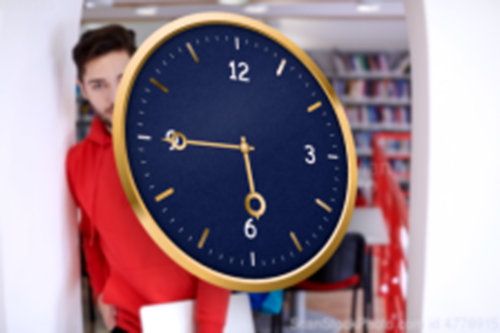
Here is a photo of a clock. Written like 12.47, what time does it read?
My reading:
5.45
